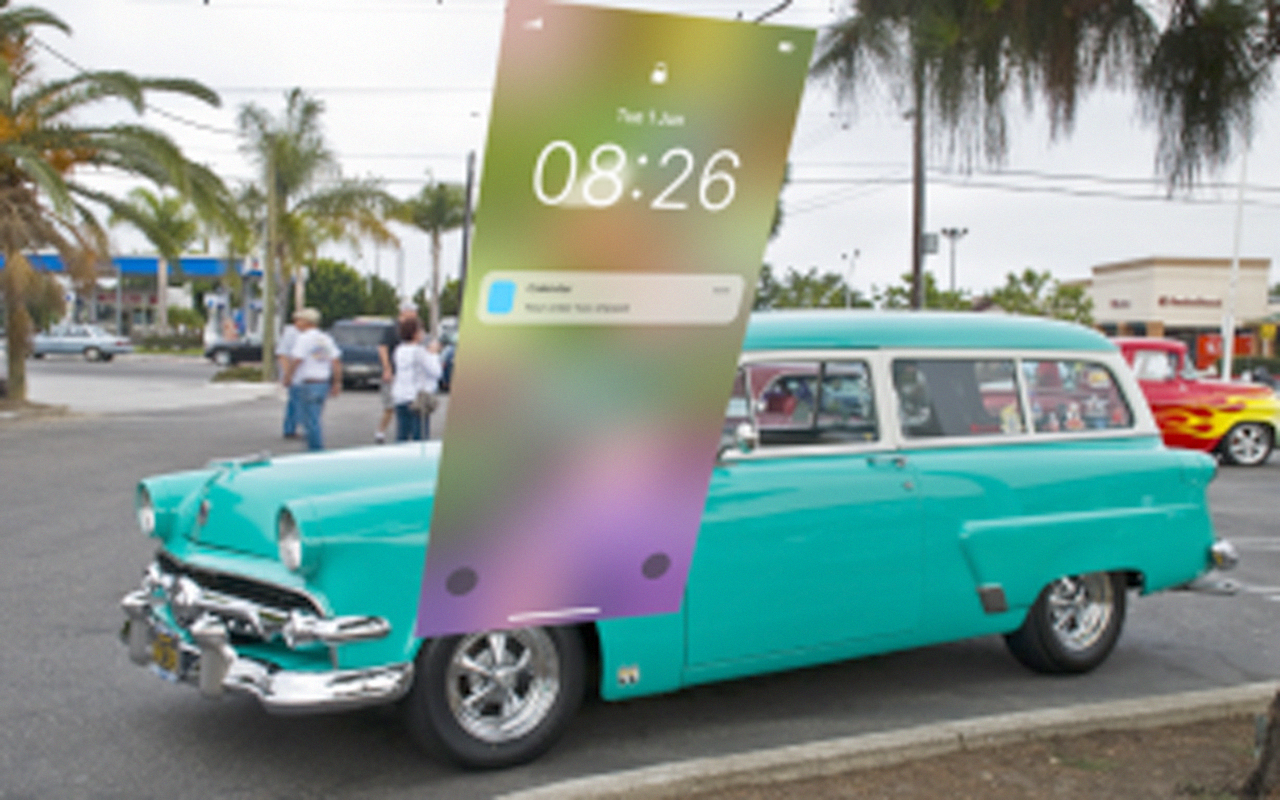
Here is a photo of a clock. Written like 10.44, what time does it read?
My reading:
8.26
